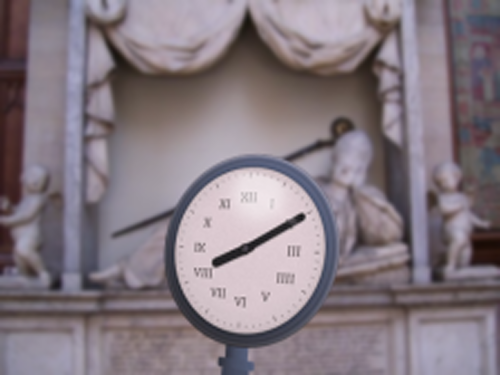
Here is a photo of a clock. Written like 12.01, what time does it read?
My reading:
8.10
